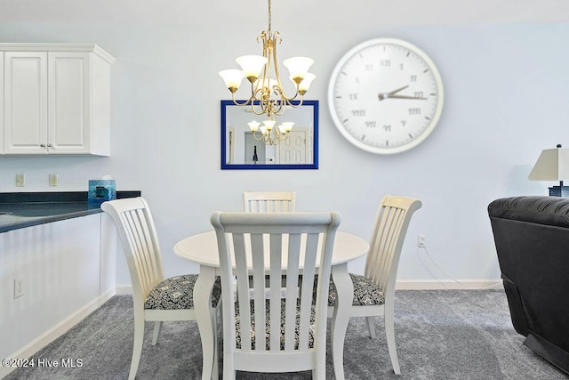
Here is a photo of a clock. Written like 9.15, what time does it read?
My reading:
2.16
